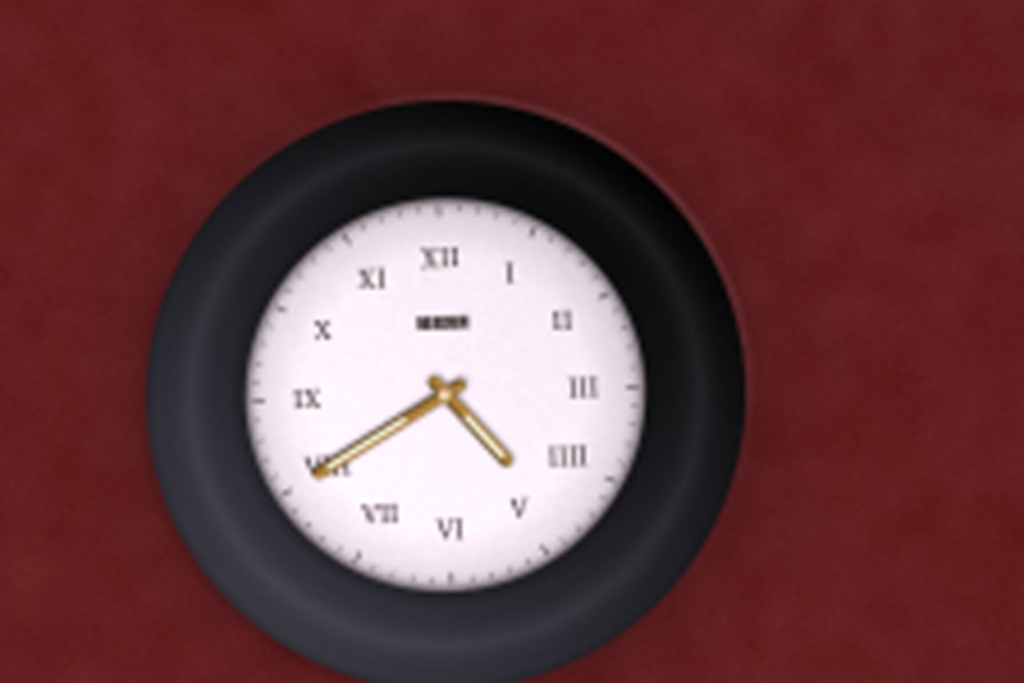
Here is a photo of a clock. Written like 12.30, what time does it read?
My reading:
4.40
